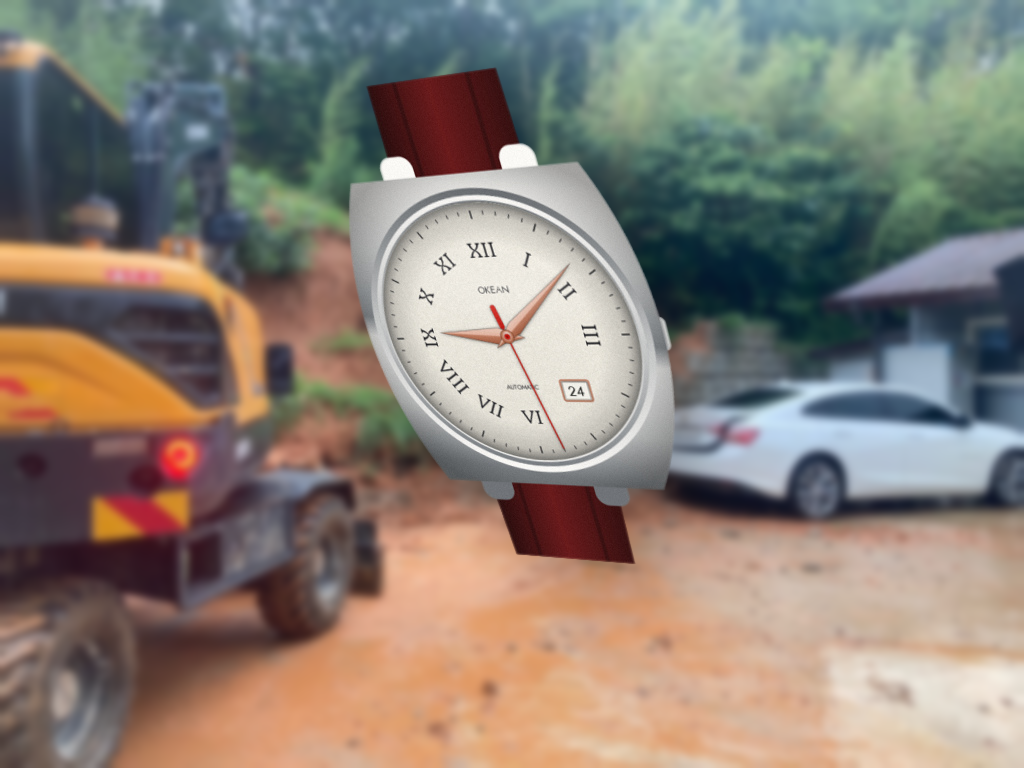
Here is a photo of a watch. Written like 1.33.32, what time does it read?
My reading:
9.08.28
